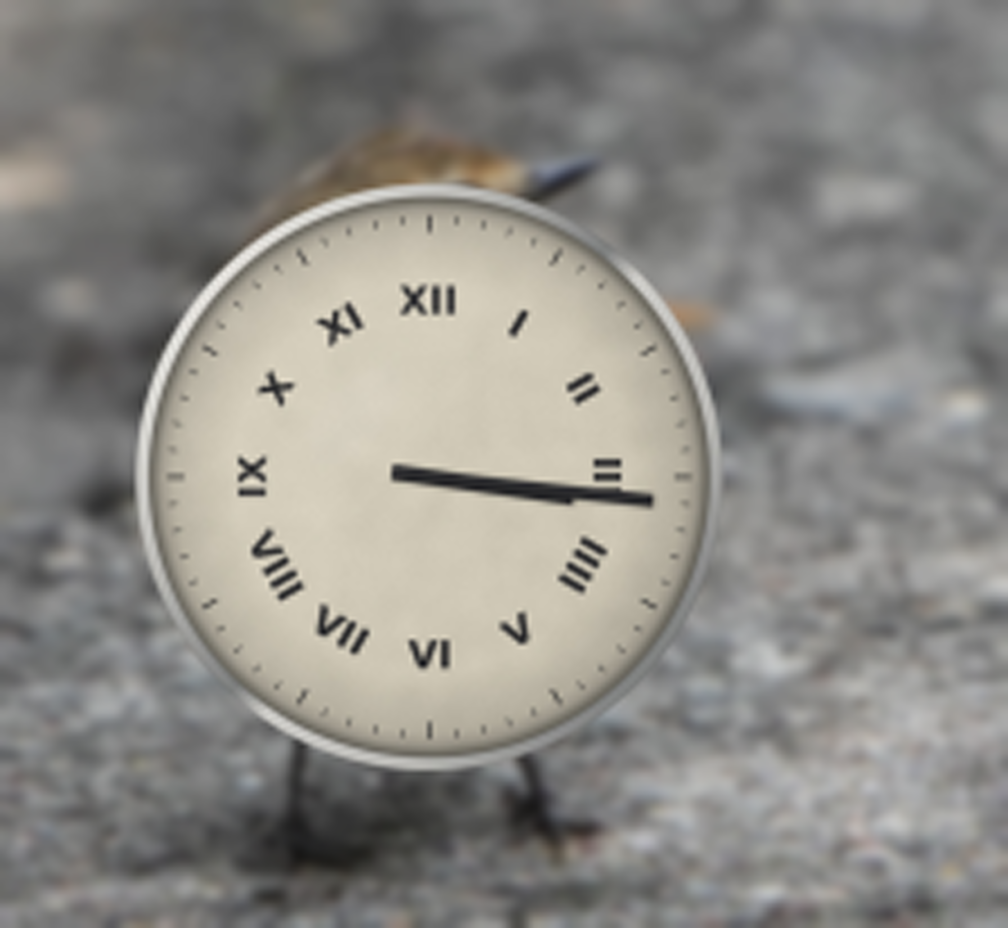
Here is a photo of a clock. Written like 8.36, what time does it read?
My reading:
3.16
